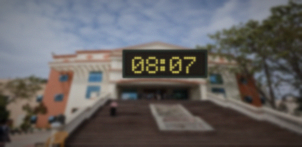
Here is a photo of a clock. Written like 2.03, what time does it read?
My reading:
8.07
